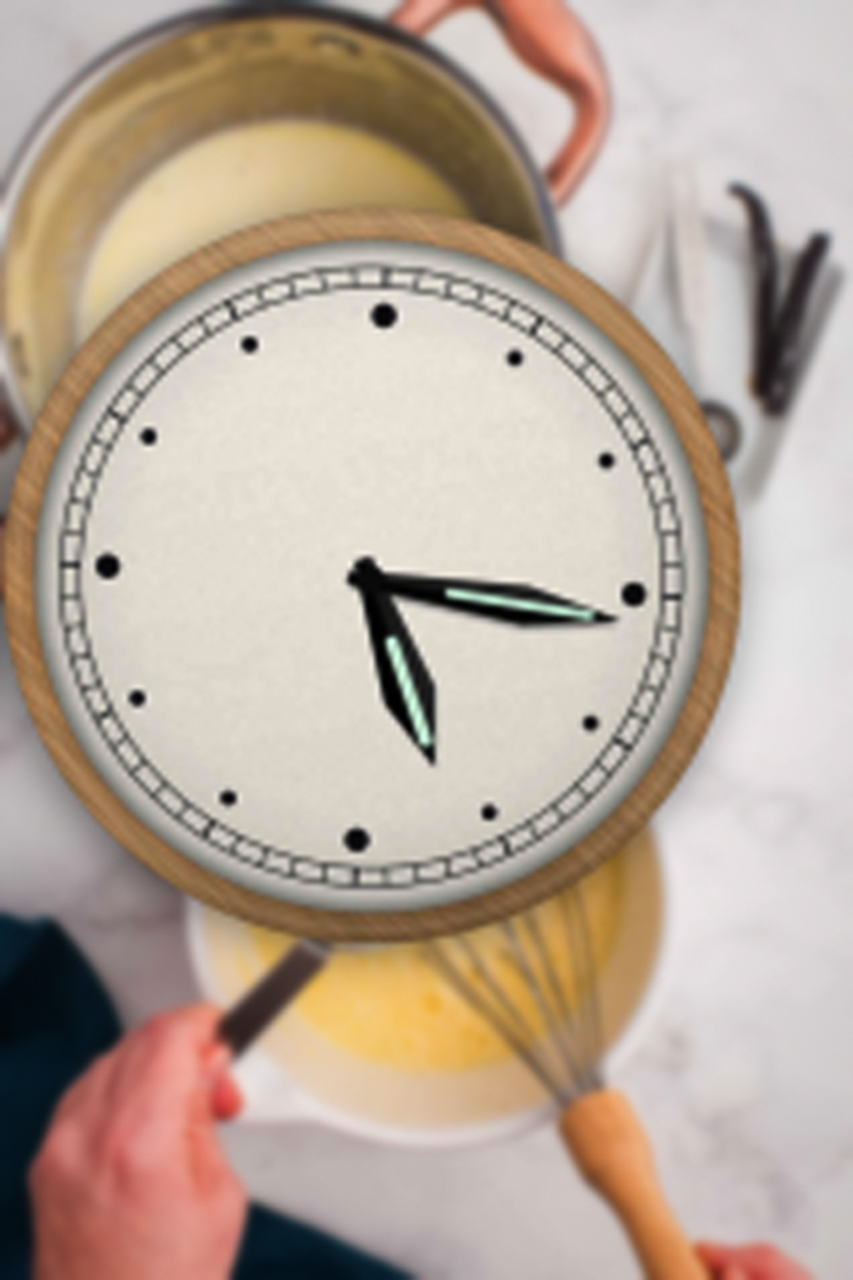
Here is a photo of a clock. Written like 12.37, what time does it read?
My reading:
5.16
